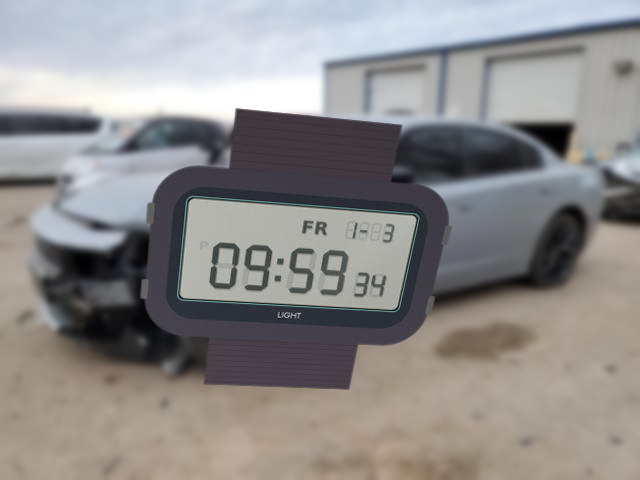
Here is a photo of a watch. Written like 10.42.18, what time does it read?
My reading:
9.59.34
